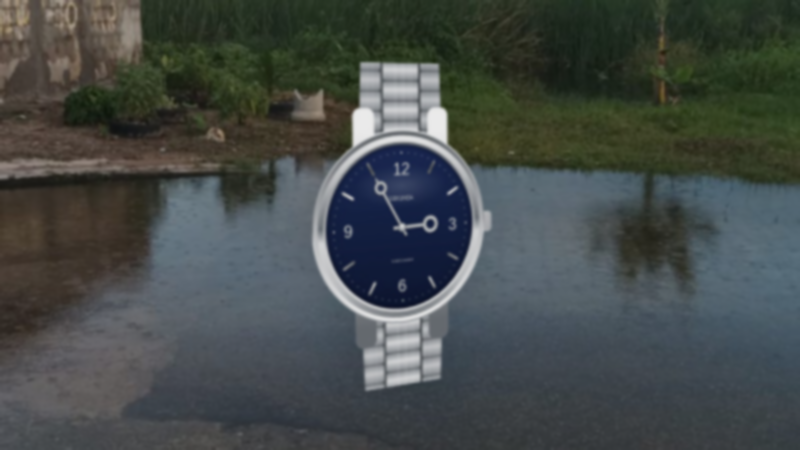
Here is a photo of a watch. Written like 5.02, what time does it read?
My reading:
2.55
